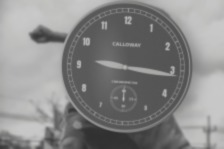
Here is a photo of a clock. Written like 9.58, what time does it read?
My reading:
9.16
